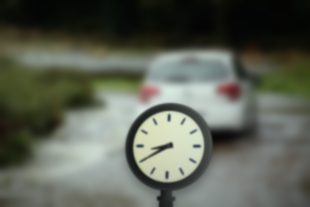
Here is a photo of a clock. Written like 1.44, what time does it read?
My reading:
8.40
